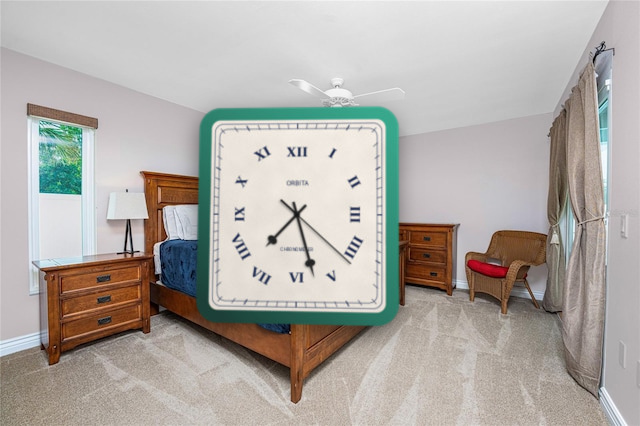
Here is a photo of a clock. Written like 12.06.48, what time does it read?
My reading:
7.27.22
